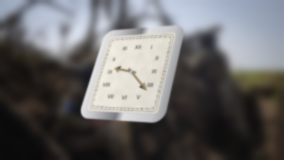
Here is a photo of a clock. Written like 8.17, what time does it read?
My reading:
9.22
